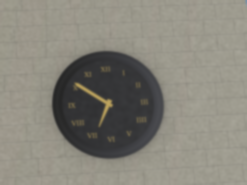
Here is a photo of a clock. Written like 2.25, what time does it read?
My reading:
6.51
